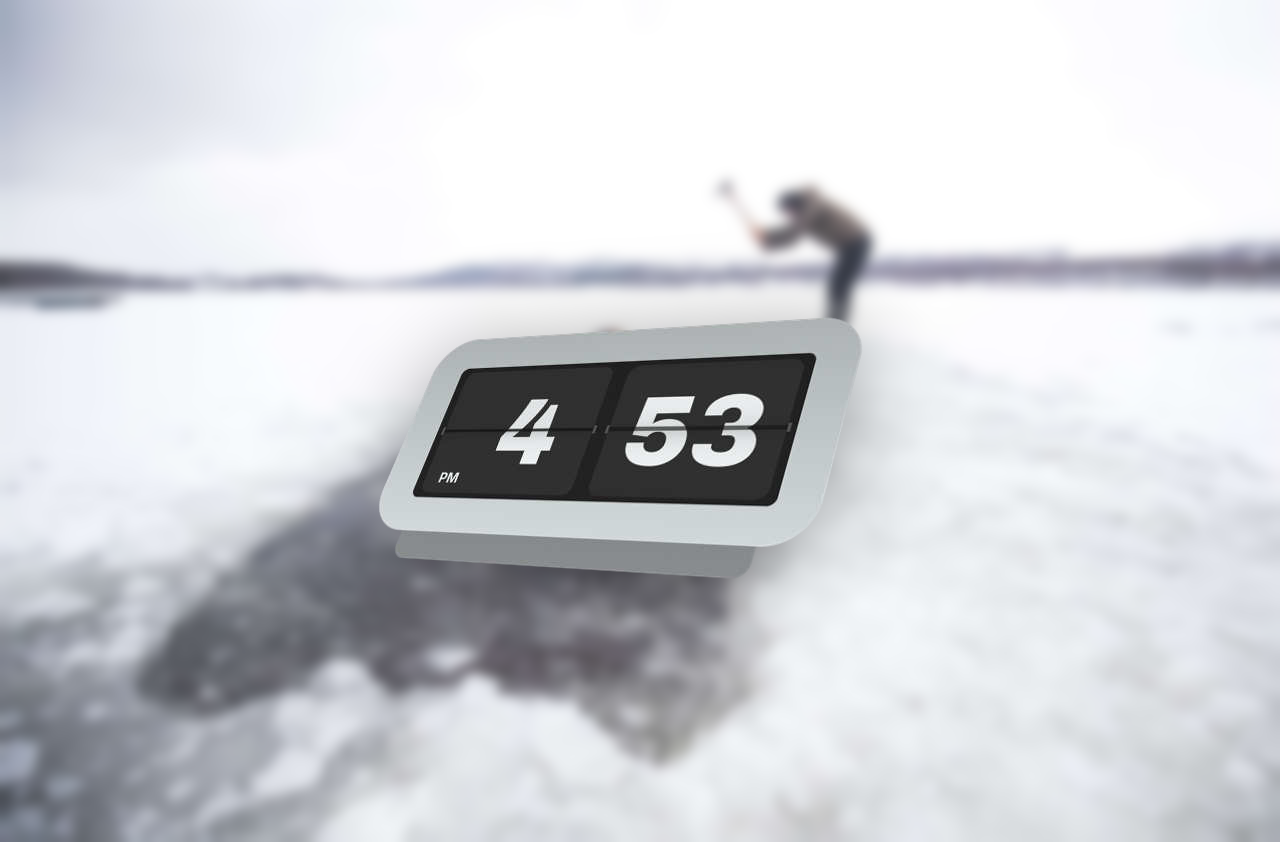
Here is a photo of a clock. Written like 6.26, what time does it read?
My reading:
4.53
